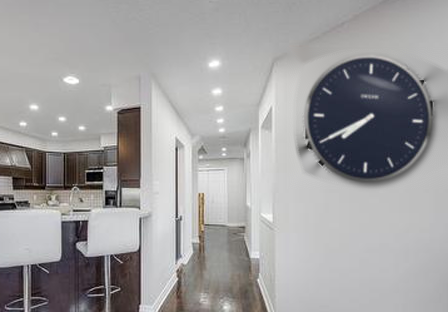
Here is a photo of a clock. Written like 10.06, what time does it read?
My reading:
7.40
